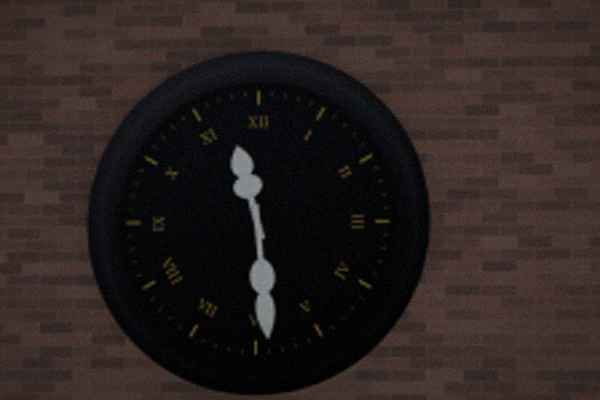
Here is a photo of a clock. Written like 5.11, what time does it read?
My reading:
11.29
